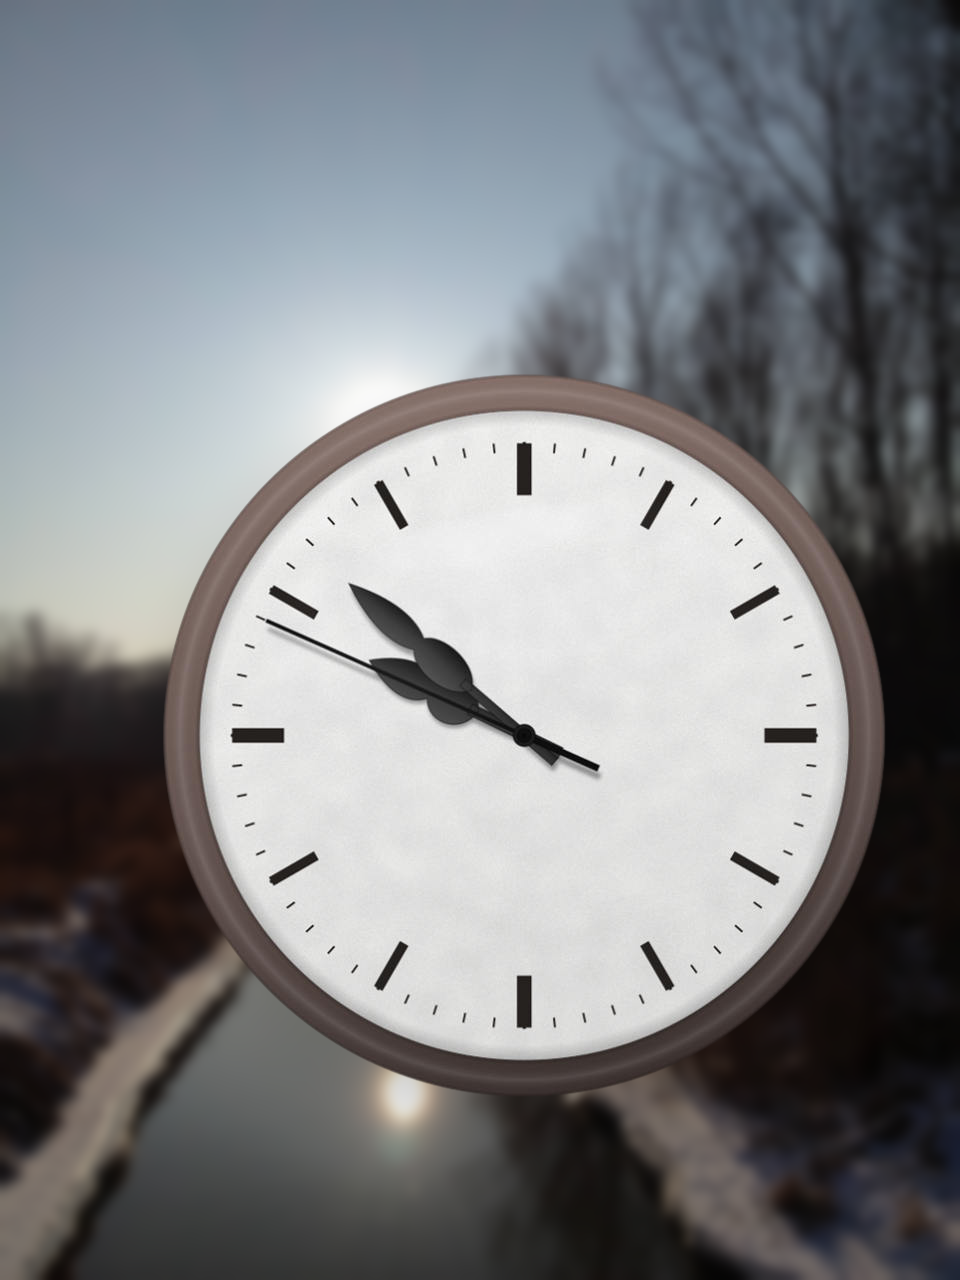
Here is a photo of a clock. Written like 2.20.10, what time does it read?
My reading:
9.51.49
